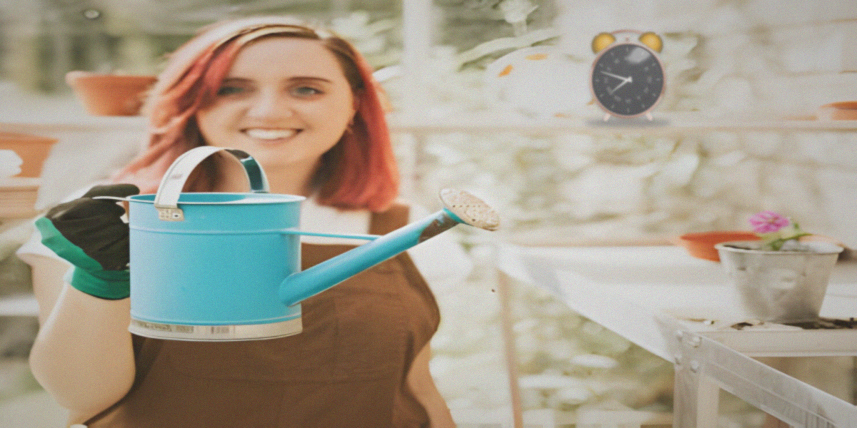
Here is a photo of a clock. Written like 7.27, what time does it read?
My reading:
7.48
